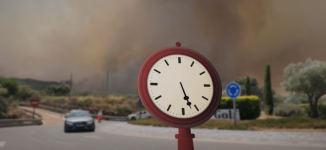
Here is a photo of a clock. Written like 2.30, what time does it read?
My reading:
5.27
